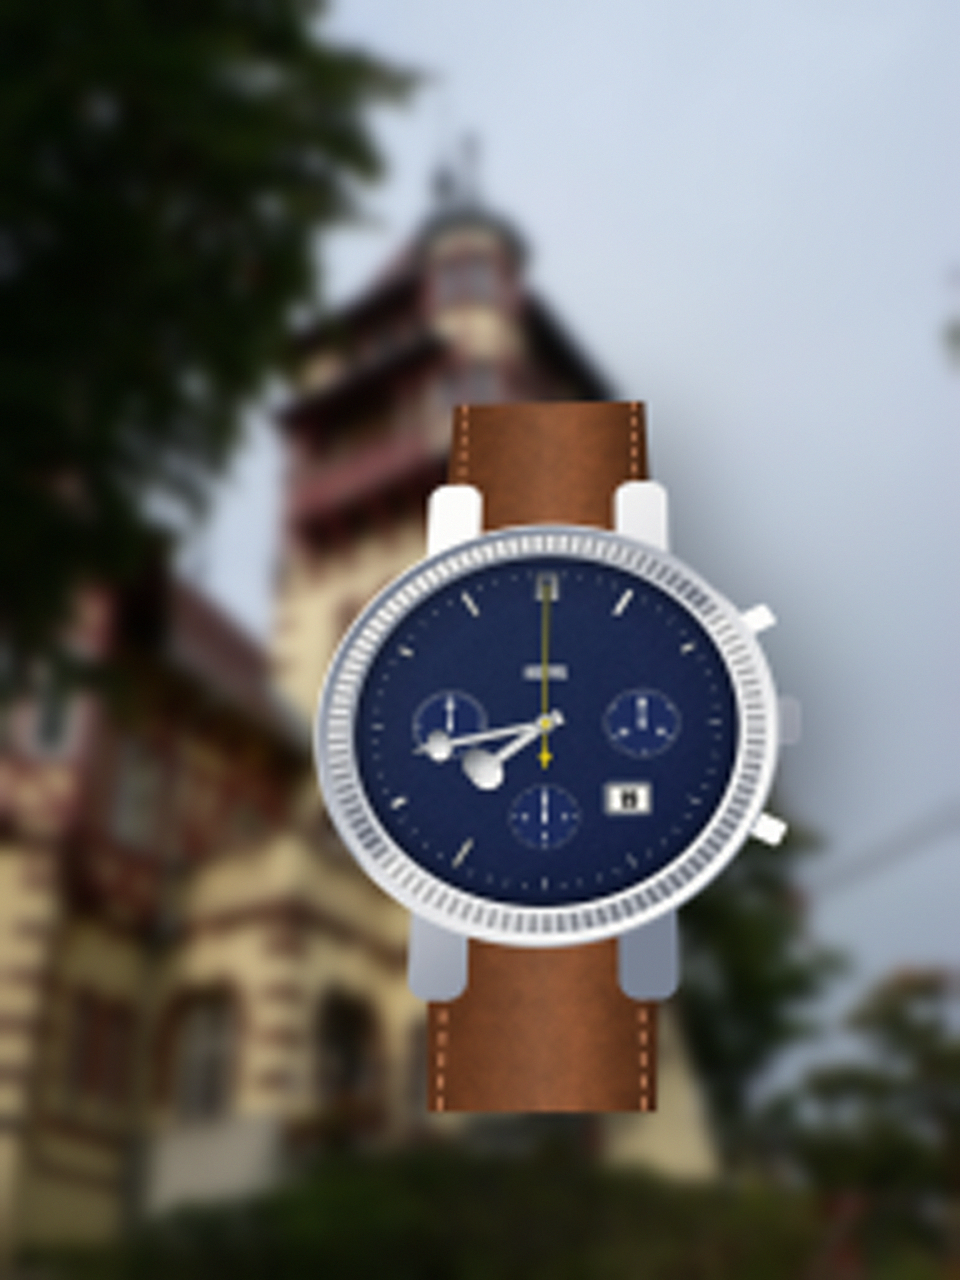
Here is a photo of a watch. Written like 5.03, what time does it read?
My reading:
7.43
